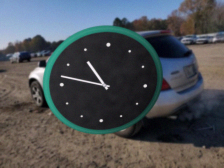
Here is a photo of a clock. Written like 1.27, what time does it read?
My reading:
10.47
